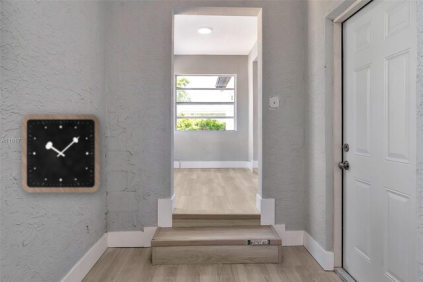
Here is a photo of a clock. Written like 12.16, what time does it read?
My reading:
10.08
